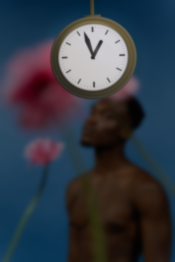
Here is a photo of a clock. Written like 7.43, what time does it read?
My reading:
12.57
